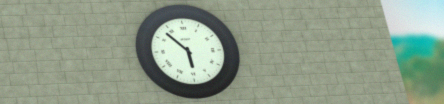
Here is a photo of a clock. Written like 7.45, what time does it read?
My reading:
5.53
